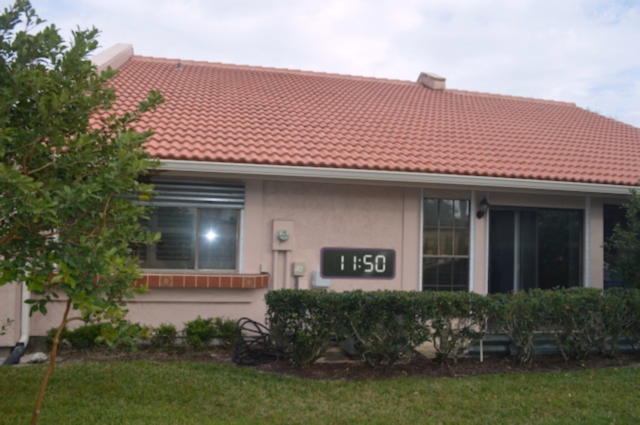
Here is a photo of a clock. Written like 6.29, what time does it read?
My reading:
11.50
